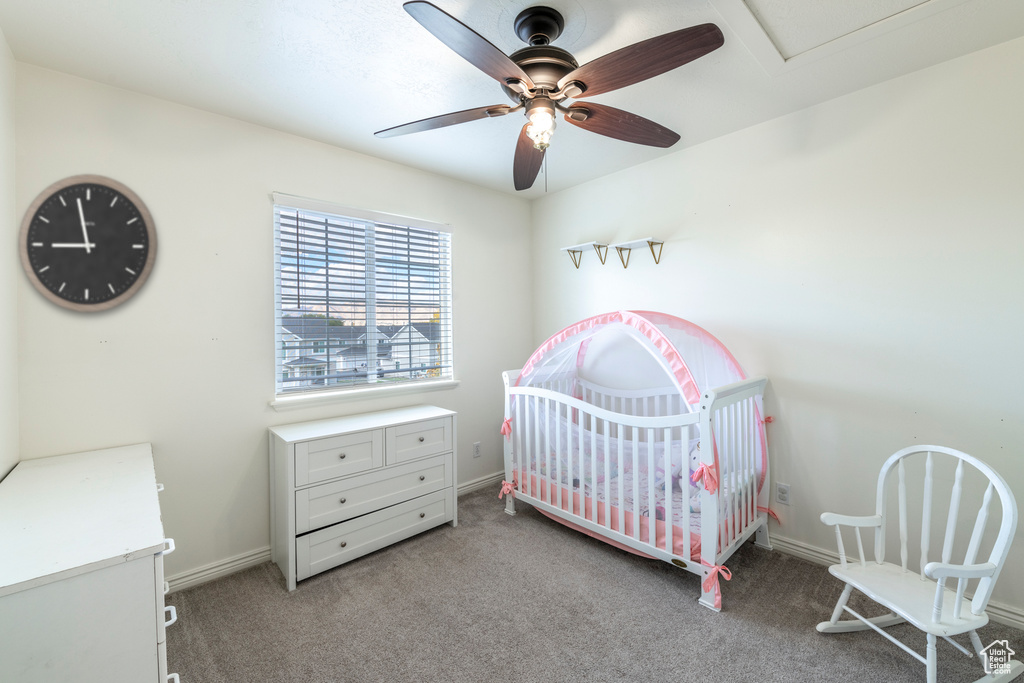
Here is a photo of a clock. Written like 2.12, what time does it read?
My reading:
8.58
